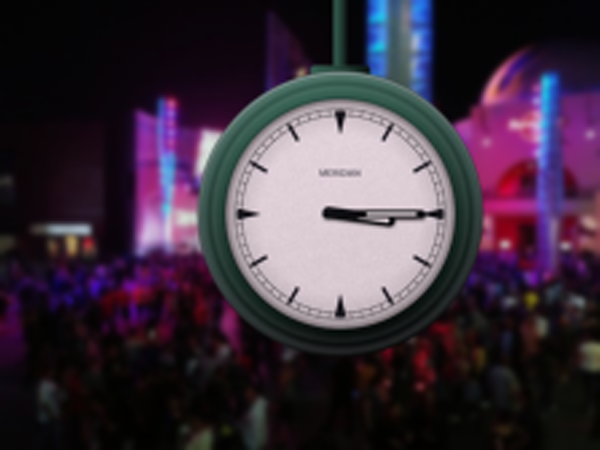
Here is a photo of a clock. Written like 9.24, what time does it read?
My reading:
3.15
